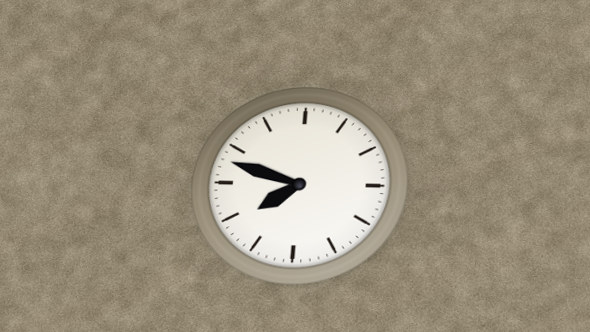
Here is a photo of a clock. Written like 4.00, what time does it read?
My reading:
7.48
